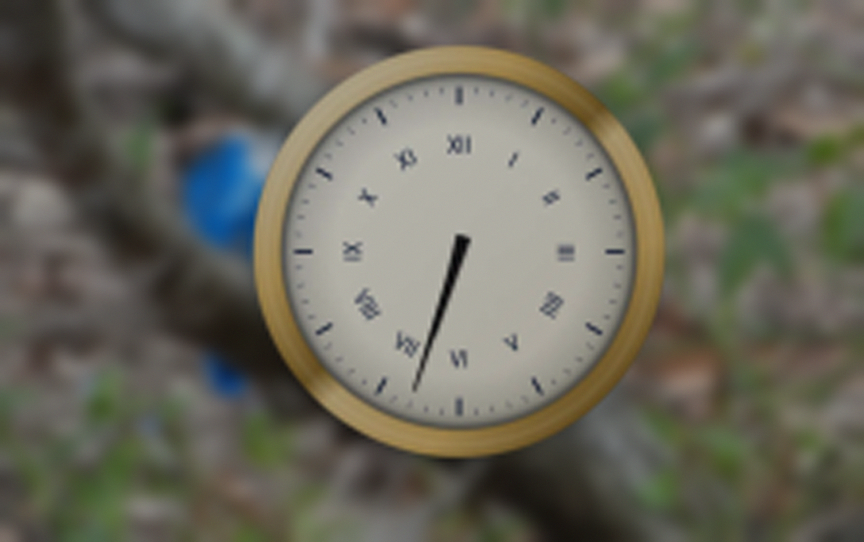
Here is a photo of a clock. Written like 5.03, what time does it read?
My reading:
6.33
